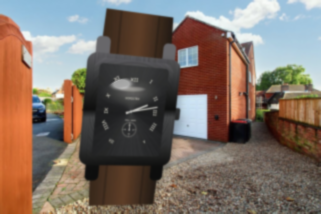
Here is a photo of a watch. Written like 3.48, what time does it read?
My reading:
2.13
